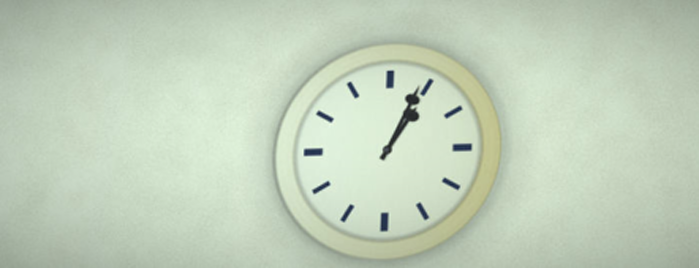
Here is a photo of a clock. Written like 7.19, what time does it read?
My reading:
1.04
